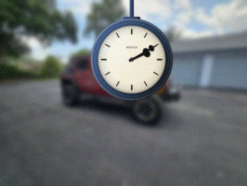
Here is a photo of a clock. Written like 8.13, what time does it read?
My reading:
2.10
